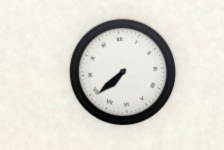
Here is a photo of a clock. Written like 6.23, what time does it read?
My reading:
7.39
